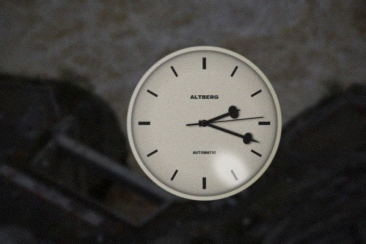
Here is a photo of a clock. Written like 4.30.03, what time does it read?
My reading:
2.18.14
